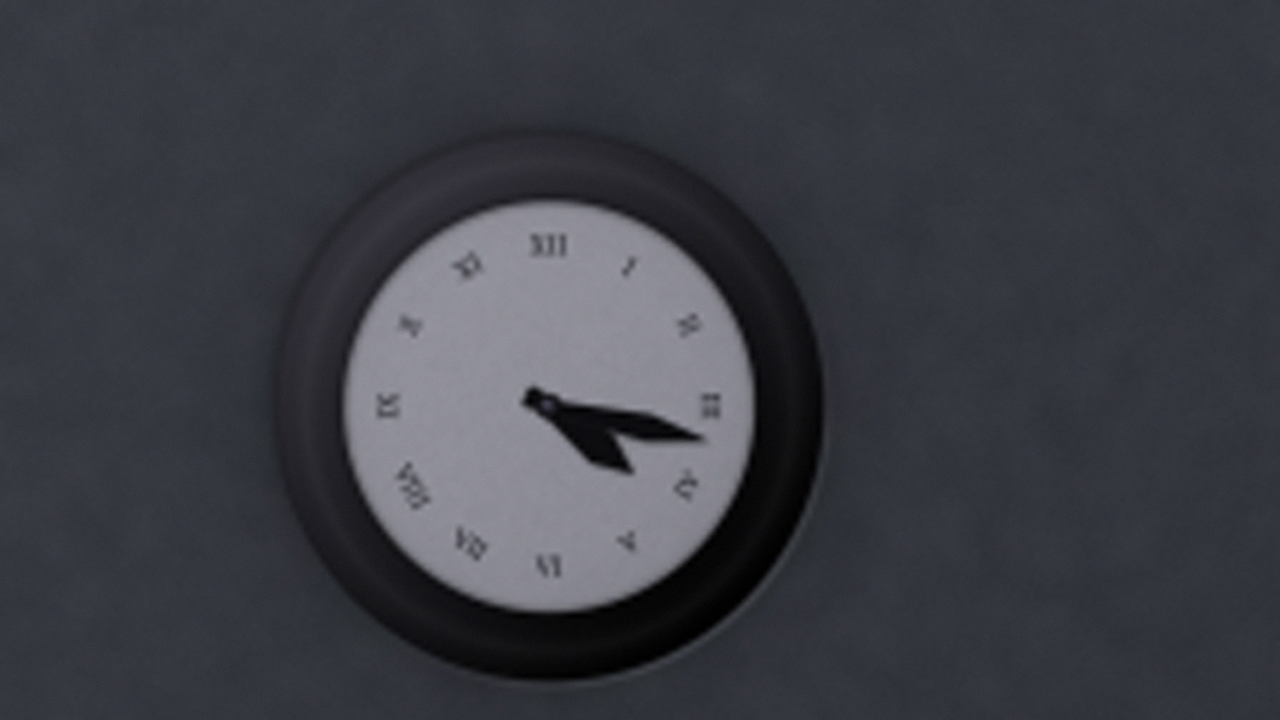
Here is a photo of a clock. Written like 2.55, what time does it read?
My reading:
4.17
